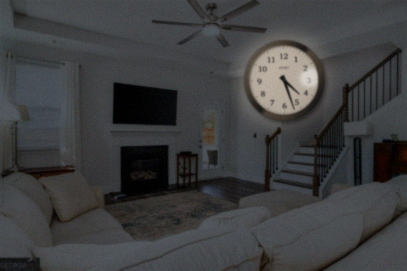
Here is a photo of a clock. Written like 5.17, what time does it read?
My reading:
4.27
